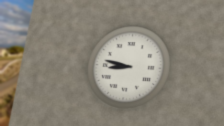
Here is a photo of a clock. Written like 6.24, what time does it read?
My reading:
8.47
